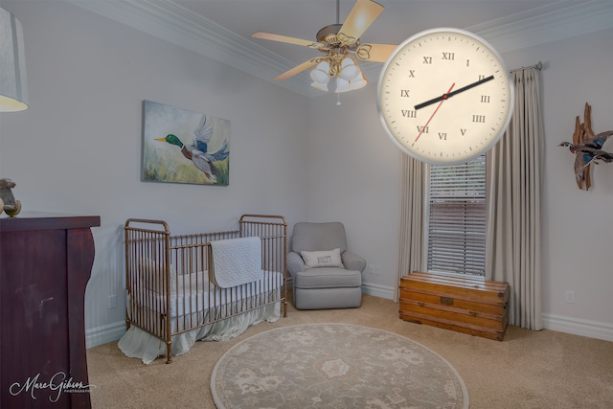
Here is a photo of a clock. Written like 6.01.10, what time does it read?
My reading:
8.10.35
